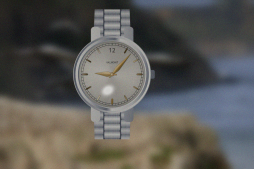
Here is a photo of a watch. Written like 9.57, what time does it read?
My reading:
9.07
